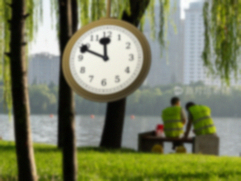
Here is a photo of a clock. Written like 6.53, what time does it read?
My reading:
11.49
